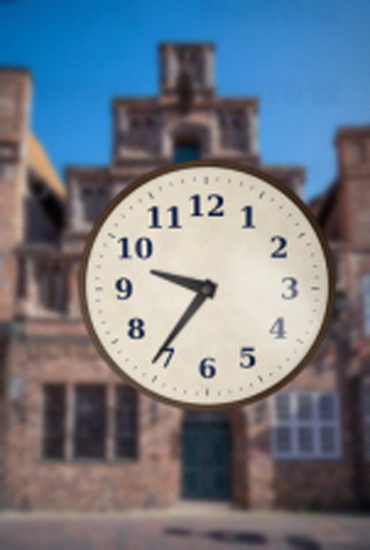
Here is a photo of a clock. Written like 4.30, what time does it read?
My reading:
9.36
